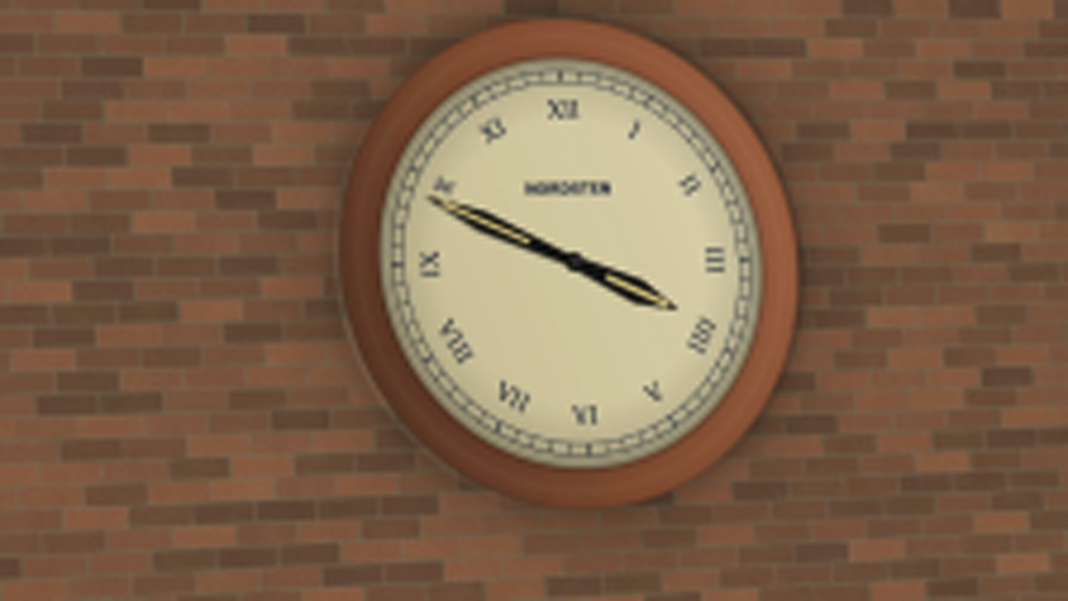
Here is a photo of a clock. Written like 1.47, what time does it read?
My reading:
3.49
